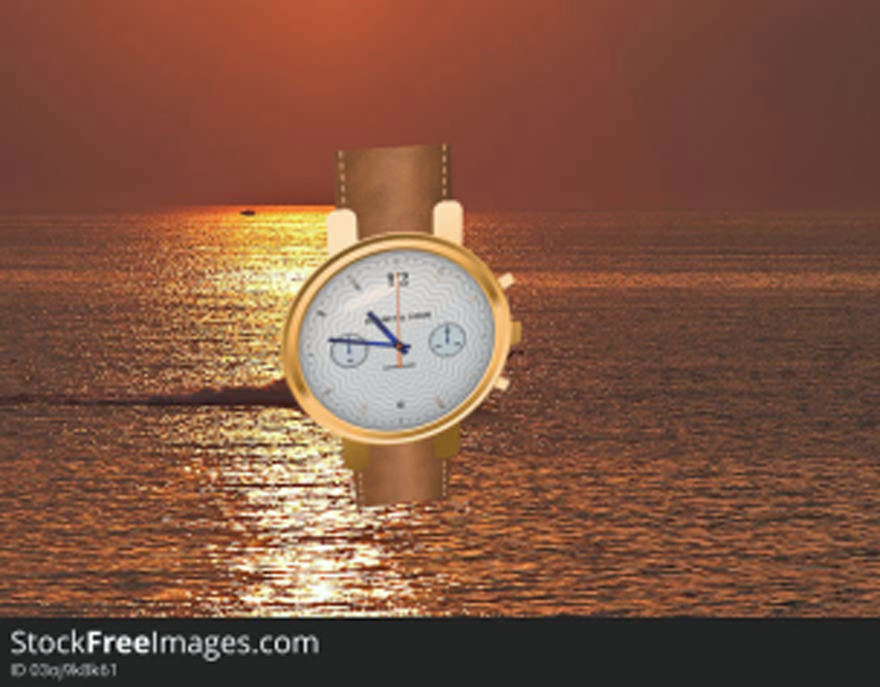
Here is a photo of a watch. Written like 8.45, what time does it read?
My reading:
10.47
